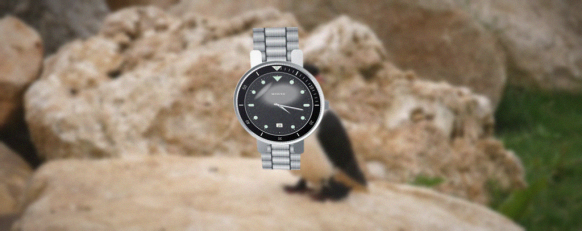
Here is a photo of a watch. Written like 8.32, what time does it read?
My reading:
4.17
